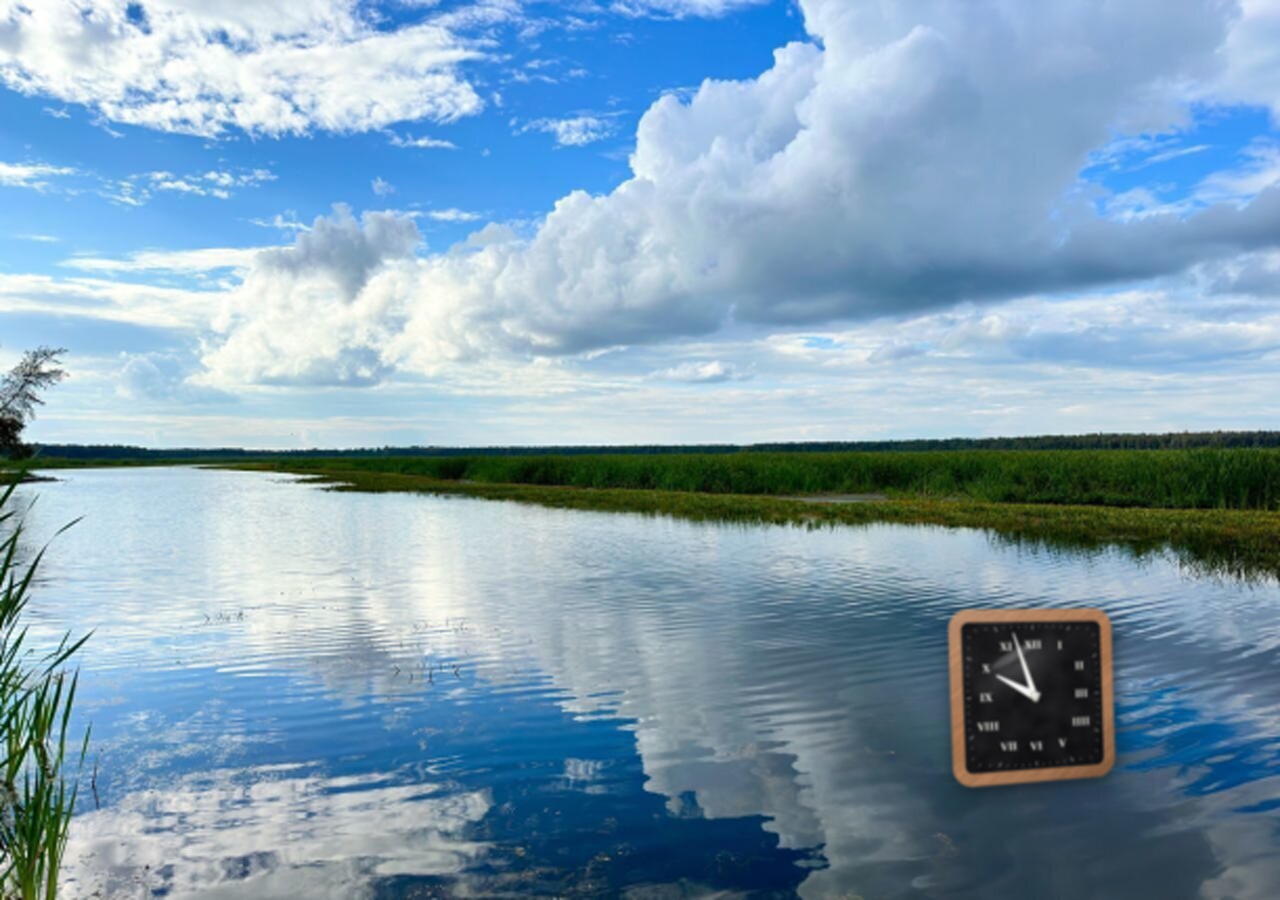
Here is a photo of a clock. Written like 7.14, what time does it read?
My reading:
9.57
